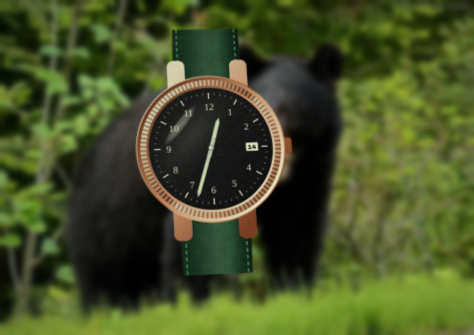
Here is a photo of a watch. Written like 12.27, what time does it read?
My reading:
12.33
